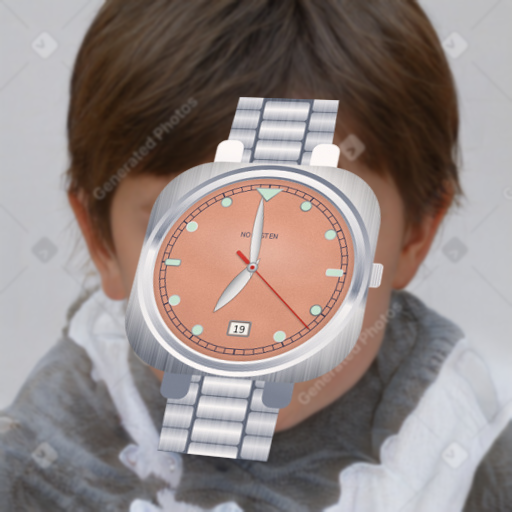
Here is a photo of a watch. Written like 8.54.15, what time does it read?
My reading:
6.59.22
